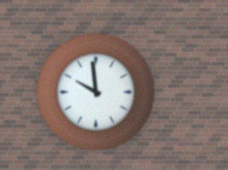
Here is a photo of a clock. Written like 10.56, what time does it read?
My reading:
9.59
